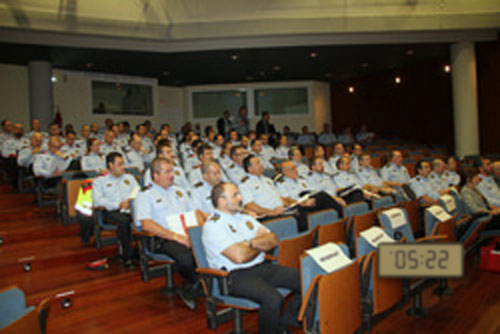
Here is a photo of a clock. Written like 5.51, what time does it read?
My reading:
5.22
